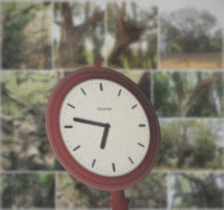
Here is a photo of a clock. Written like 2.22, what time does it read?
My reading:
6.47
